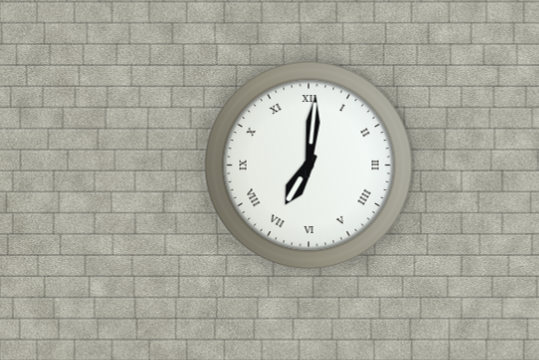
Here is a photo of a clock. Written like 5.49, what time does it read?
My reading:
7.01
